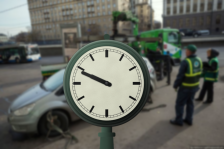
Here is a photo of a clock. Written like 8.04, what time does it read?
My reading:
9.49
